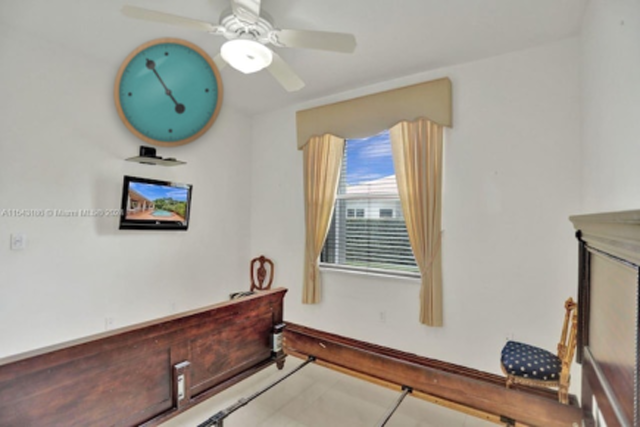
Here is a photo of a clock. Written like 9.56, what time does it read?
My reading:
4.55
